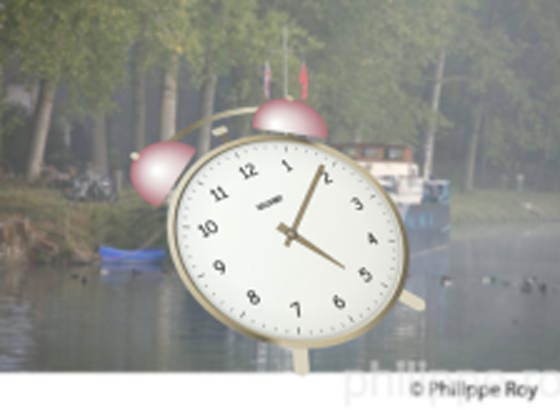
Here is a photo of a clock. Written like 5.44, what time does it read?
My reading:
5.09
